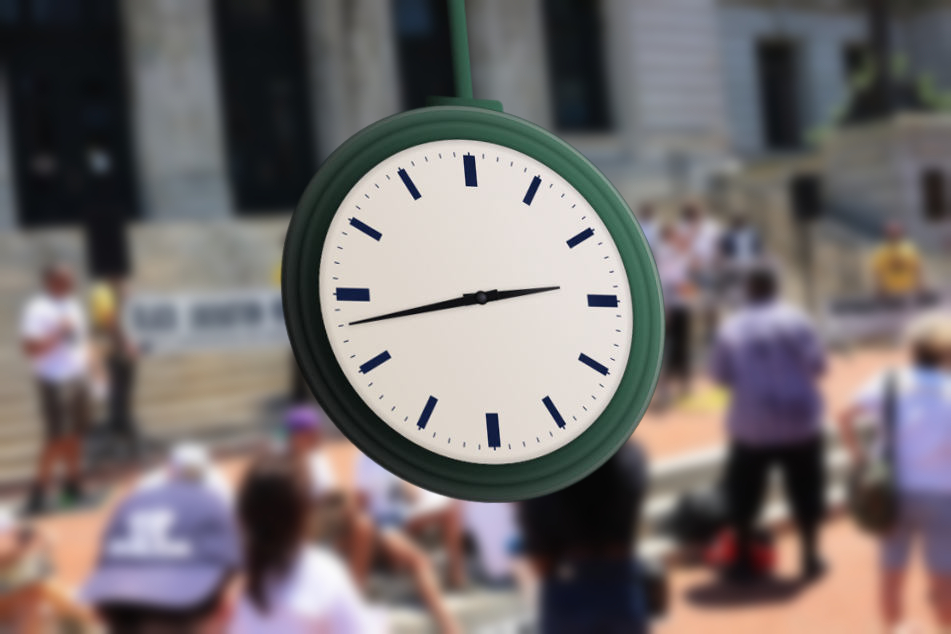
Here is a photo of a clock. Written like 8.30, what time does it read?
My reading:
2.43
